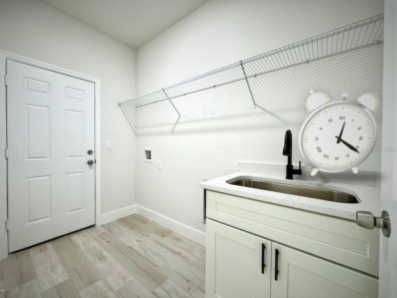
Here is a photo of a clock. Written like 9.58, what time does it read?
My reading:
12.21
